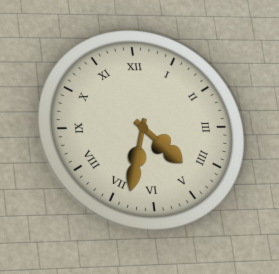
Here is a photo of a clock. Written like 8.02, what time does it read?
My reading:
4.33
